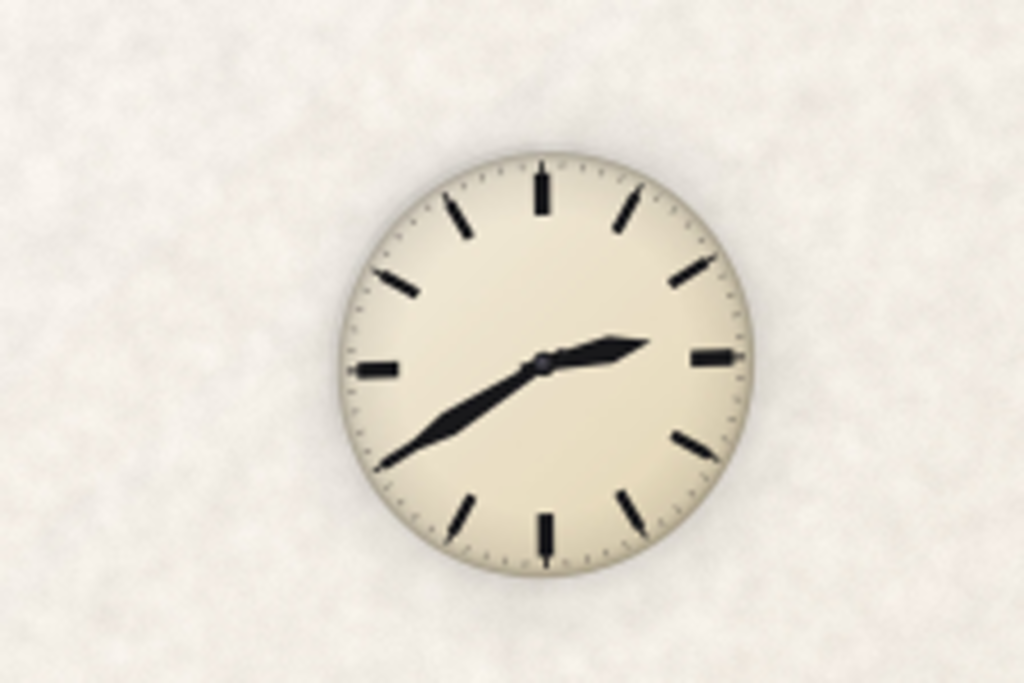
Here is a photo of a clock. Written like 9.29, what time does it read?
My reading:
2.40
